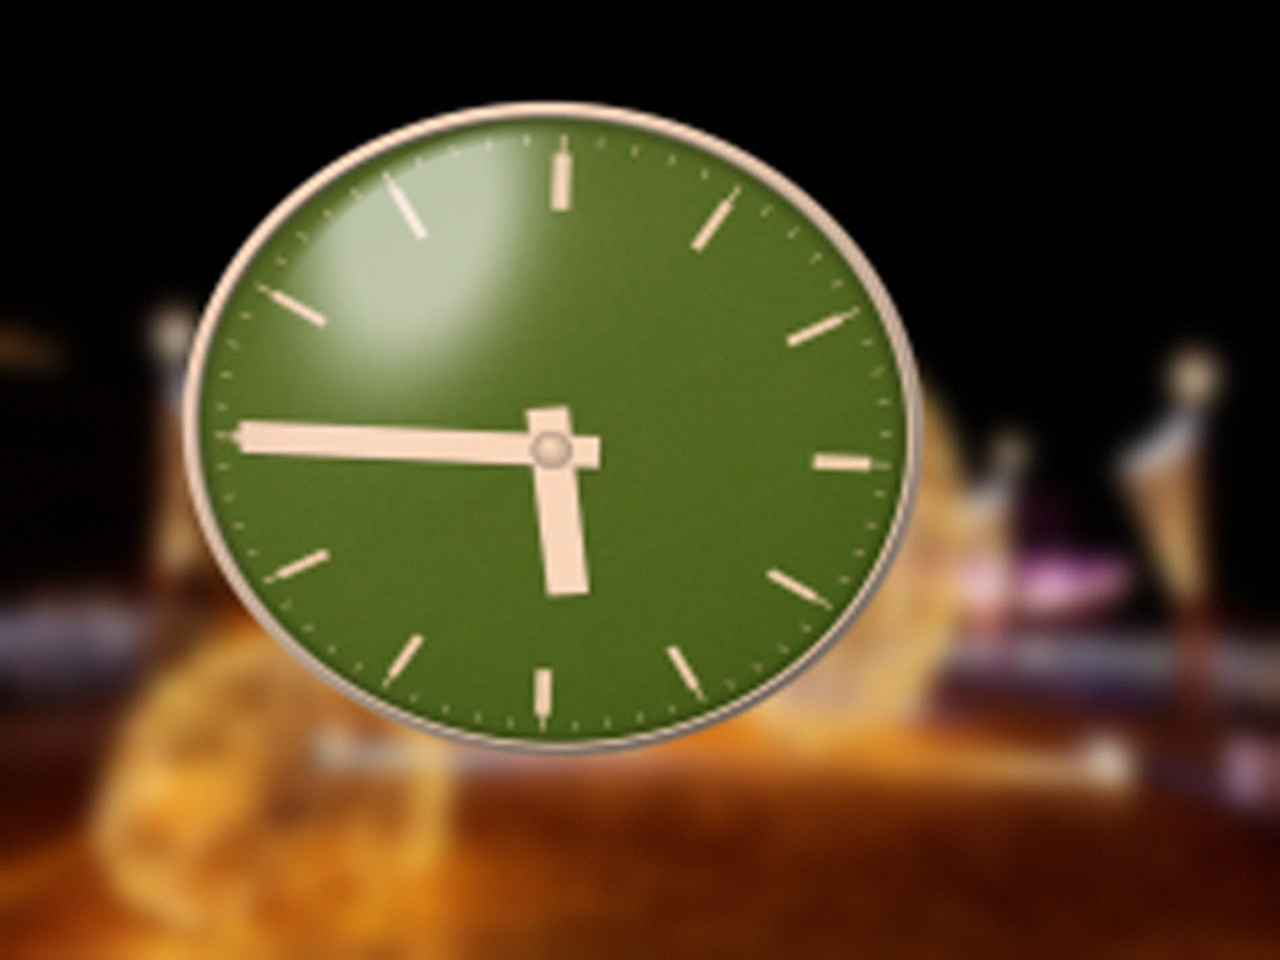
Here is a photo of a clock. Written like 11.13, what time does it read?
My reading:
5.45
